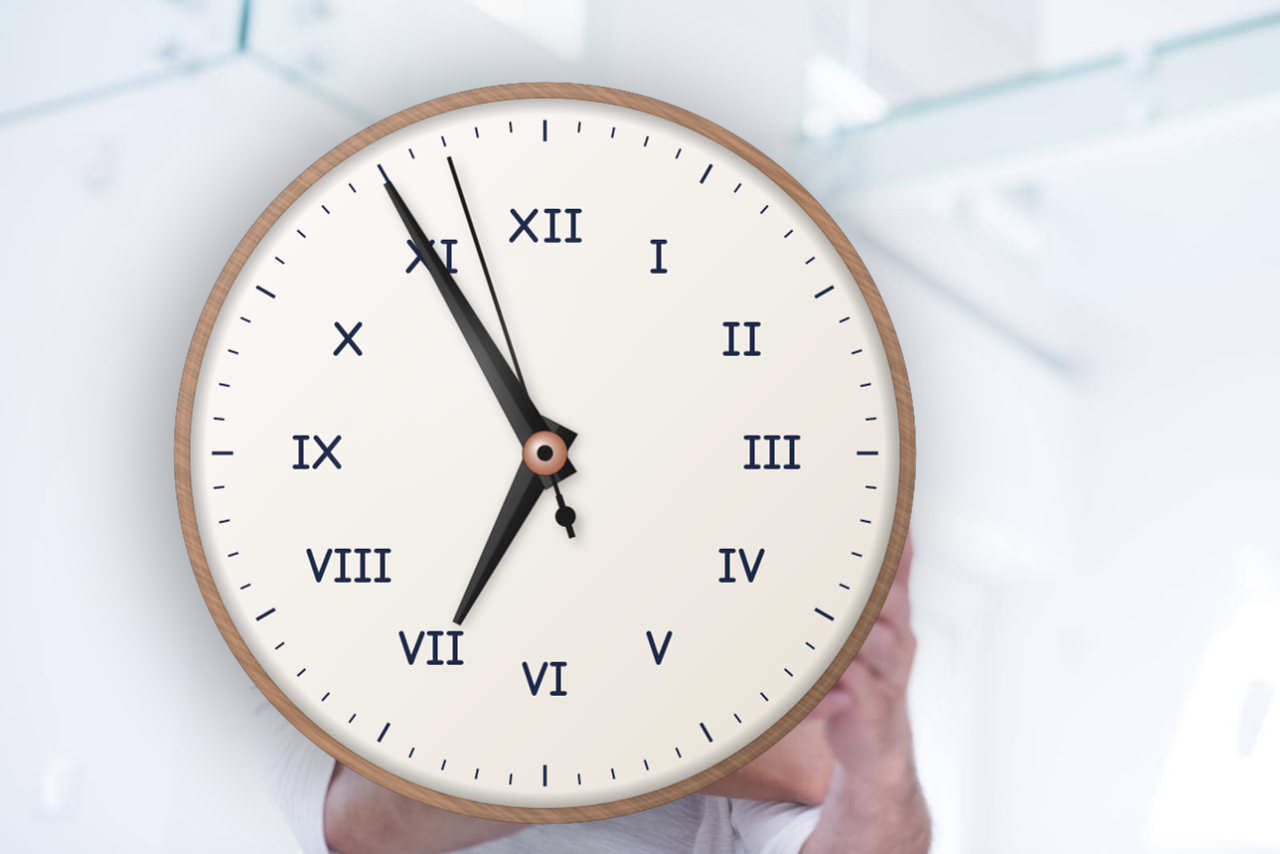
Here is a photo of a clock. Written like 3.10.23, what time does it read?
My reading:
6.54.57
